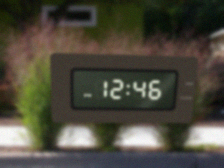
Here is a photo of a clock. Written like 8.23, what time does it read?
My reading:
12.46
